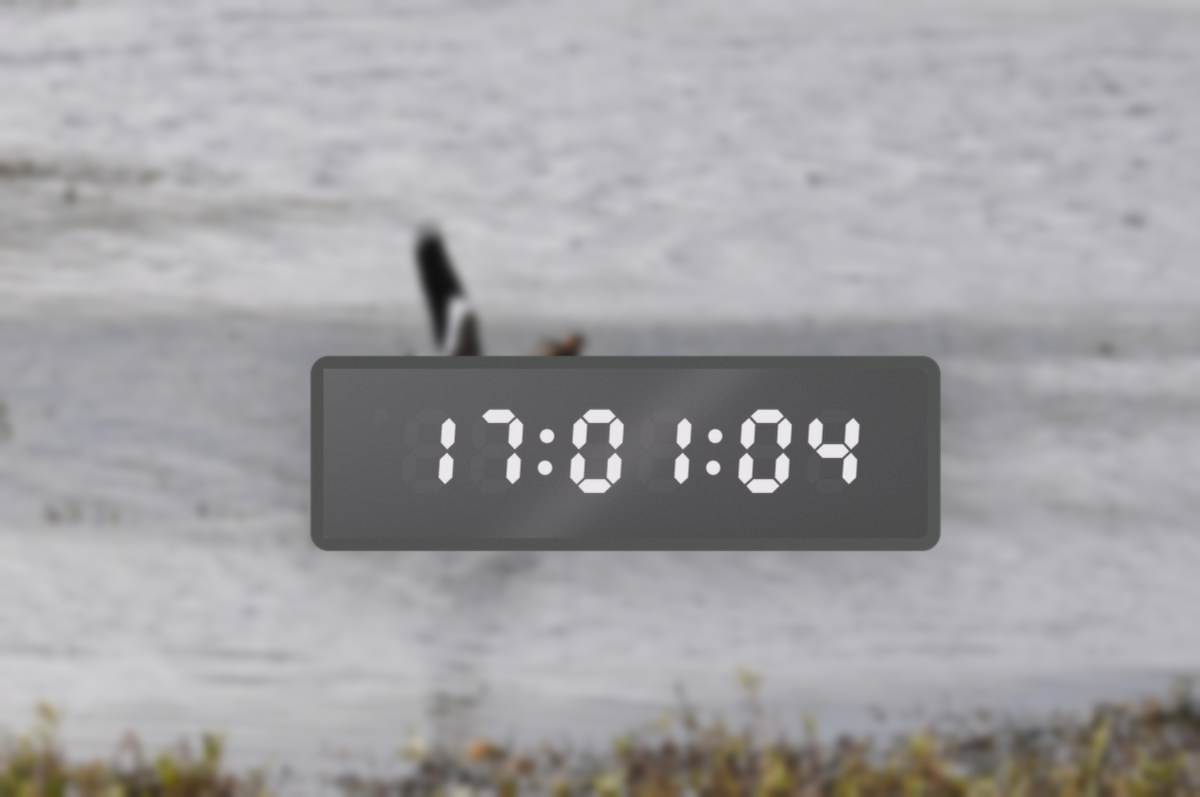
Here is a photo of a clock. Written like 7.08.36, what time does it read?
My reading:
17.01.04
